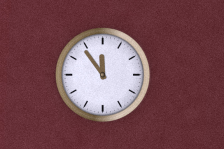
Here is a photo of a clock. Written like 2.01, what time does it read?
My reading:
11.54
